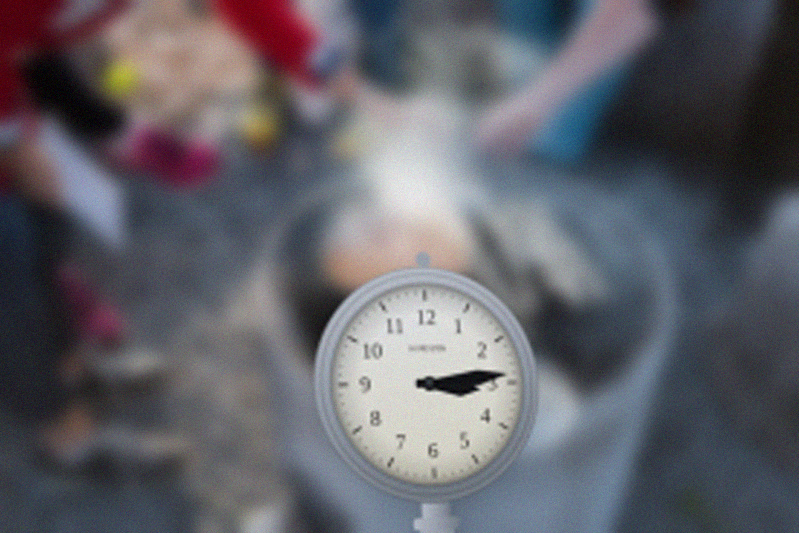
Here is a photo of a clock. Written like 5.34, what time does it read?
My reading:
3.14
